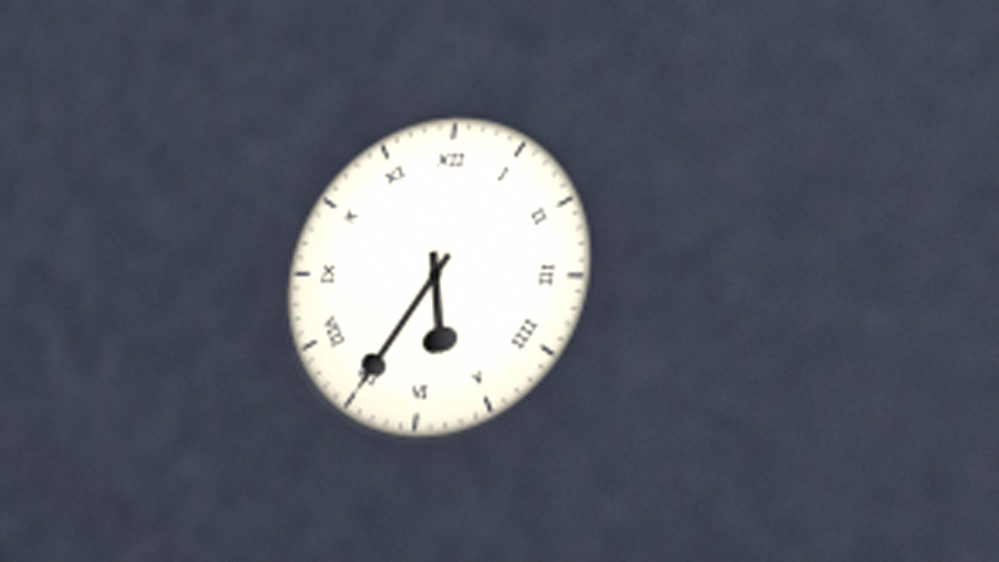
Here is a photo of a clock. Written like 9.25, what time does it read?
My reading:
5.35
